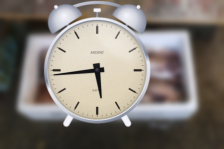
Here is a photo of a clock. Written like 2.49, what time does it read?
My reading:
5.44
